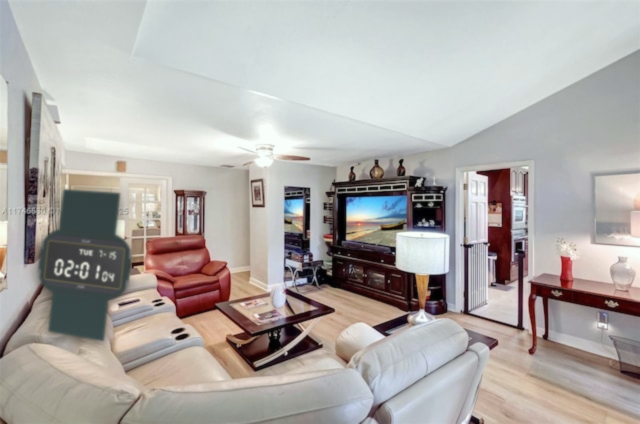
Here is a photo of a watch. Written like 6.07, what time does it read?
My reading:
2.01
